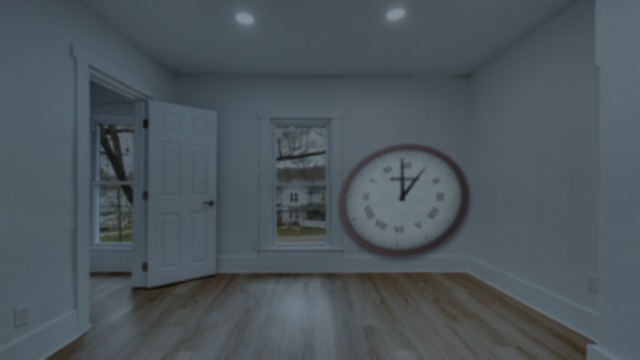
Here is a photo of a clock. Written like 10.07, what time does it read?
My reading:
12.59
